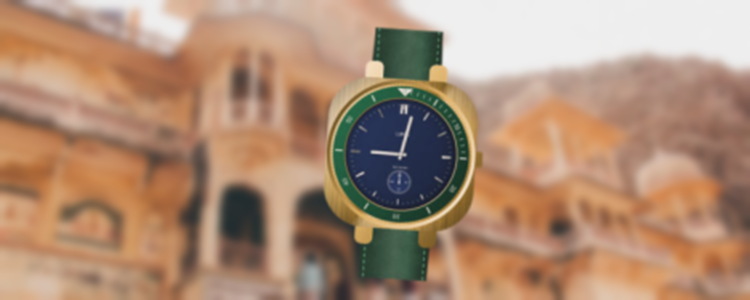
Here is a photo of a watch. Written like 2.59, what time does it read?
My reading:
9.02
